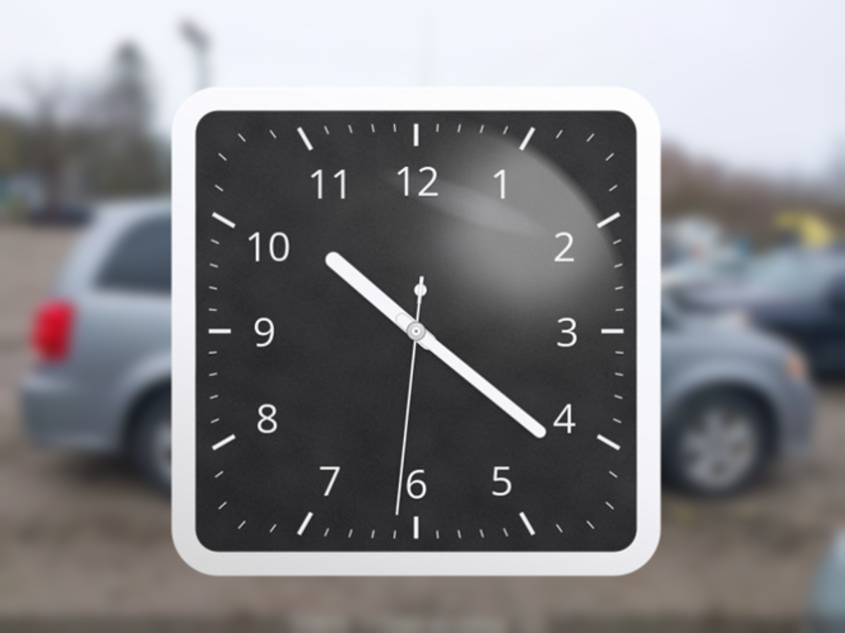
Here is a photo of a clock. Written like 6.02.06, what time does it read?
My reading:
10.21.31
